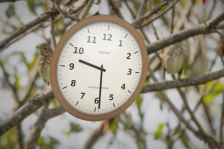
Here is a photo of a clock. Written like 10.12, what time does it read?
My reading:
9.29
